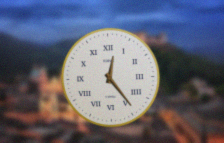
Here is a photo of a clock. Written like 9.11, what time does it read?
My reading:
12.24
